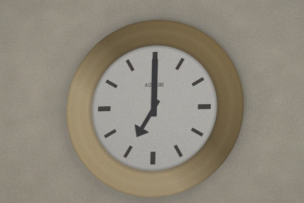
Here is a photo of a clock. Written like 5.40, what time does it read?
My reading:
7.00
